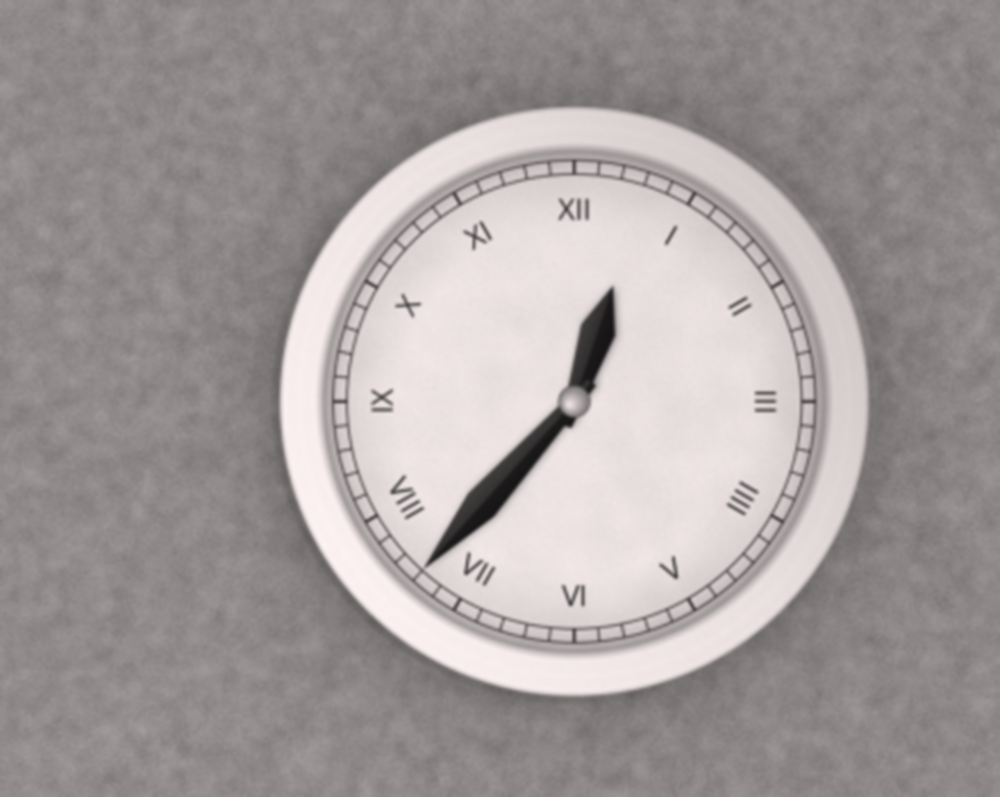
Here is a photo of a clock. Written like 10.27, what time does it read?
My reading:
12.37
